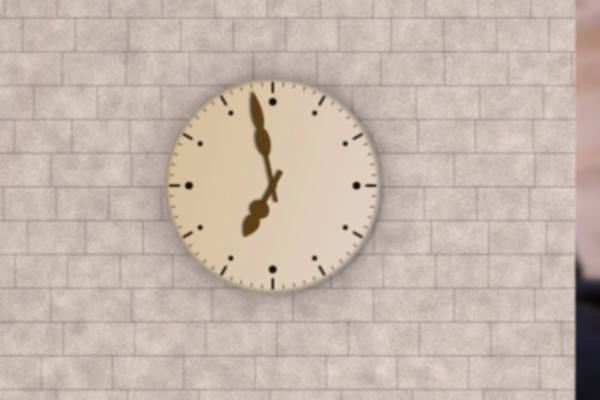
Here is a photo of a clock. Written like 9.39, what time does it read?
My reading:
6.58
